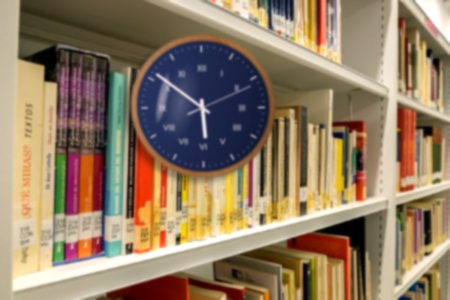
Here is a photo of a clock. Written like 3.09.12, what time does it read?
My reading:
5.51.11
